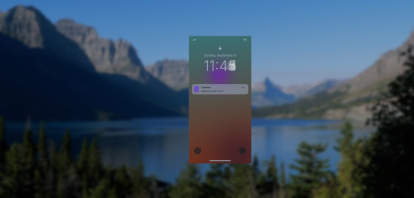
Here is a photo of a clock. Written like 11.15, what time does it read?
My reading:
11.45
